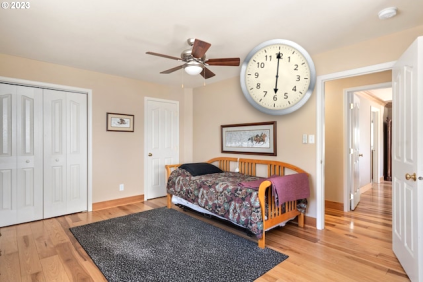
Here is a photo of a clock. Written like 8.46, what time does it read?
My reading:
6.00
